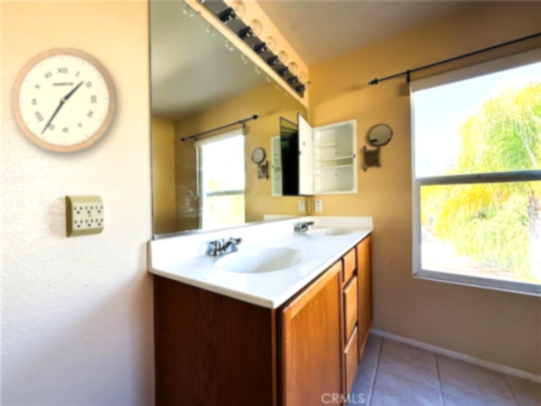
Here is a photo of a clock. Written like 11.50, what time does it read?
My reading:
1.36
